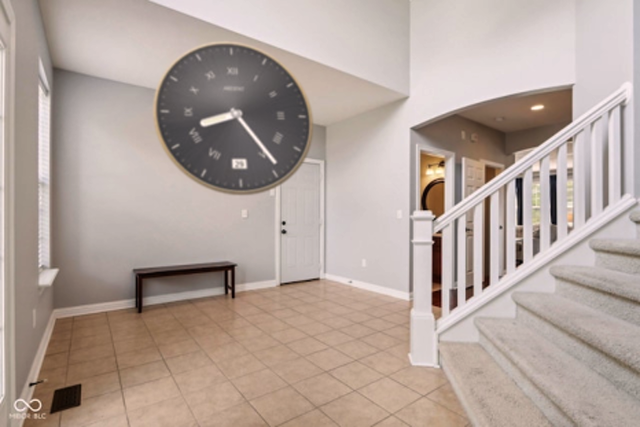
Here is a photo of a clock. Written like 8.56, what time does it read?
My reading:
8.24
